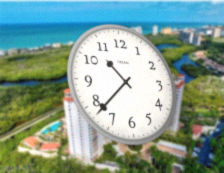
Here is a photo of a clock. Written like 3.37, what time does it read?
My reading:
10.38
